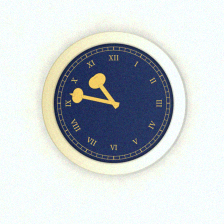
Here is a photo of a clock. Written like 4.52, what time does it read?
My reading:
10.47
